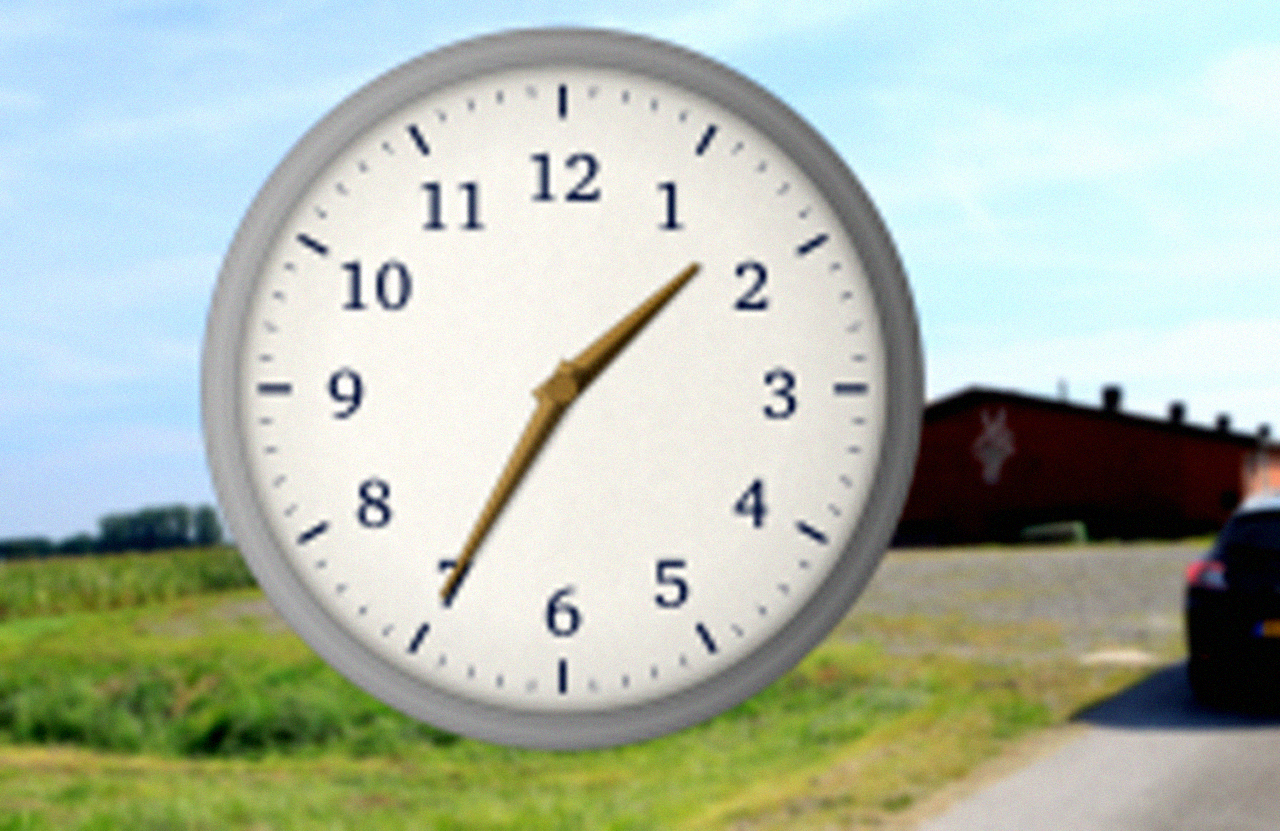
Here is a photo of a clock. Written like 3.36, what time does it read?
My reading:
1.35
